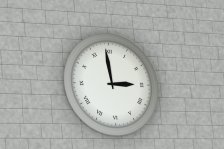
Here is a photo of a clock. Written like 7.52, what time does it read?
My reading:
2.59
